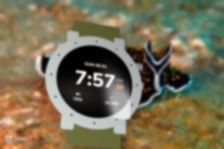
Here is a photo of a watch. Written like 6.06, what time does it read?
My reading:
7.57
